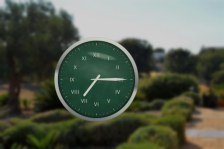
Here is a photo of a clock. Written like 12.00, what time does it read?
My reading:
7.15
